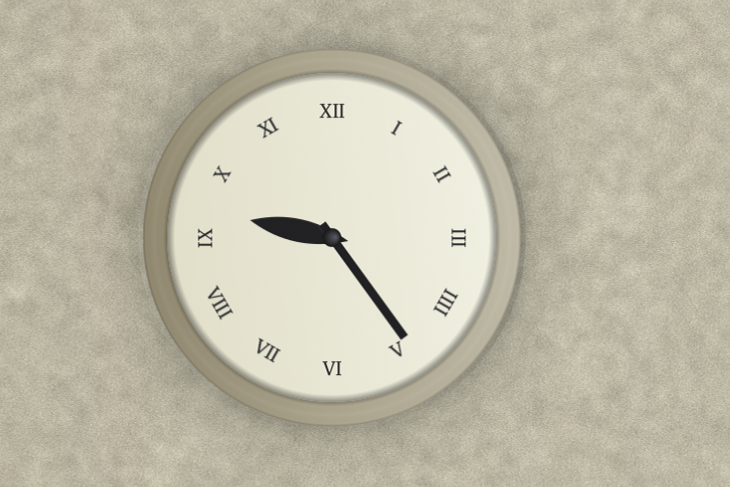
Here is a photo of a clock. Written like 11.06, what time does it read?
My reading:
9.24
